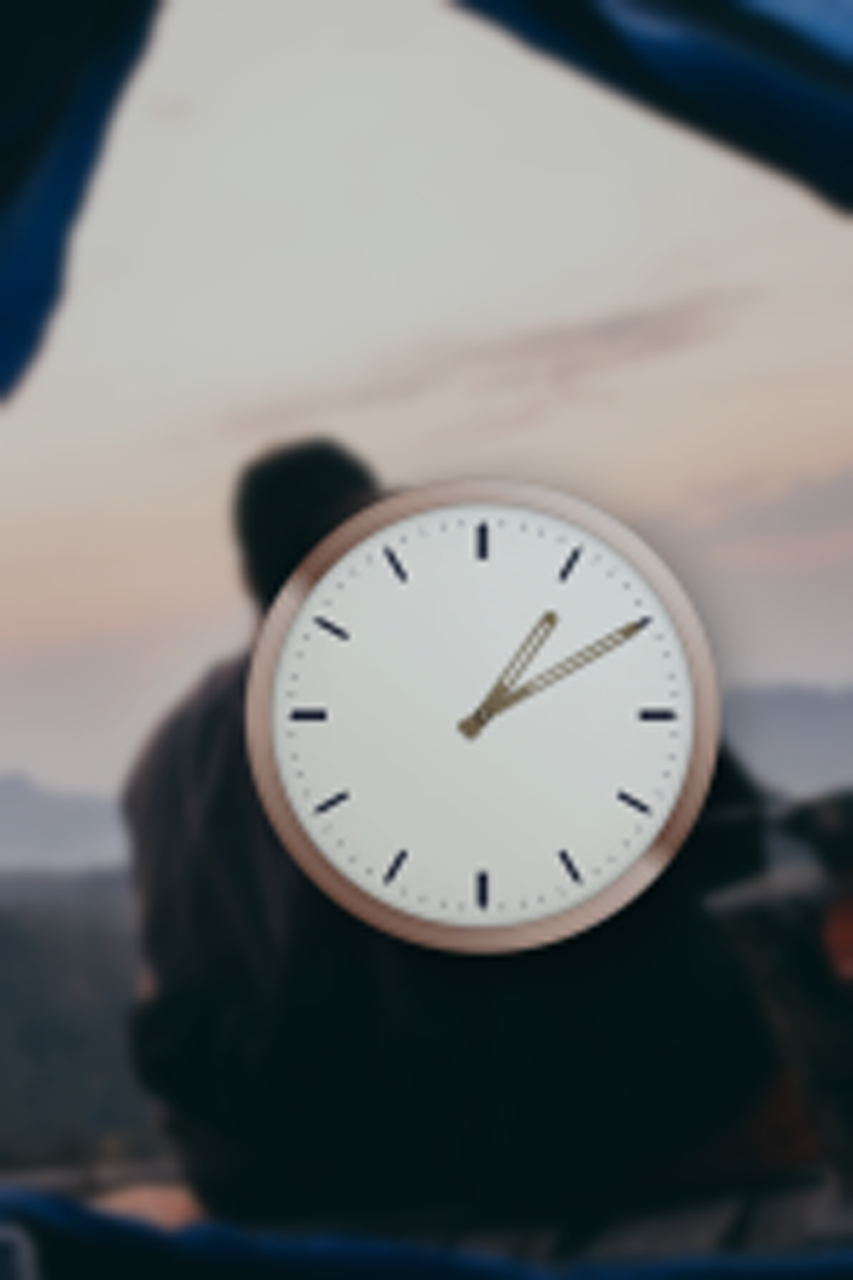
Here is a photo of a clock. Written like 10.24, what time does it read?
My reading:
1.10
